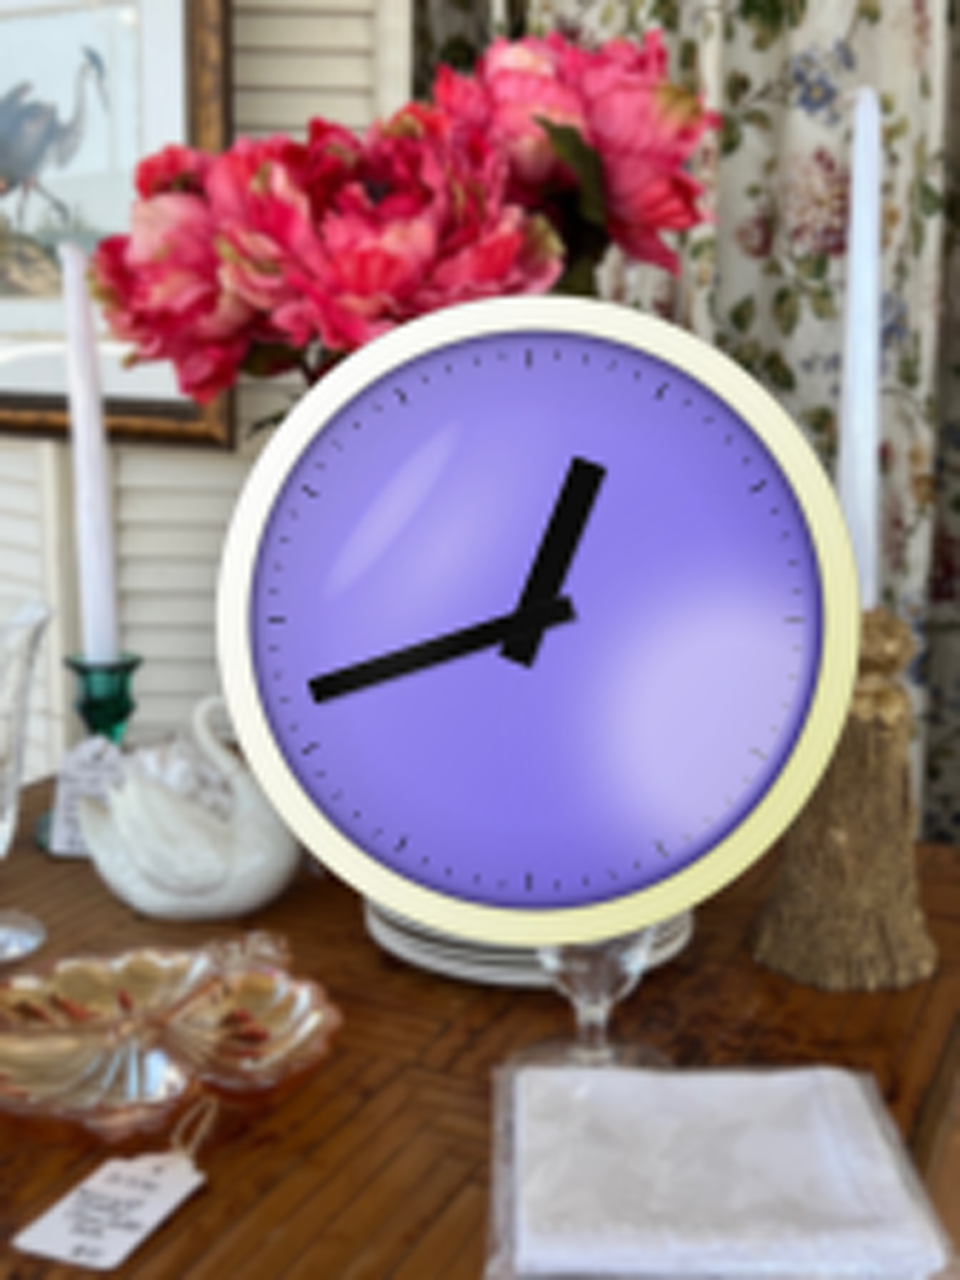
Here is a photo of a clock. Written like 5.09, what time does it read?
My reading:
12.42
